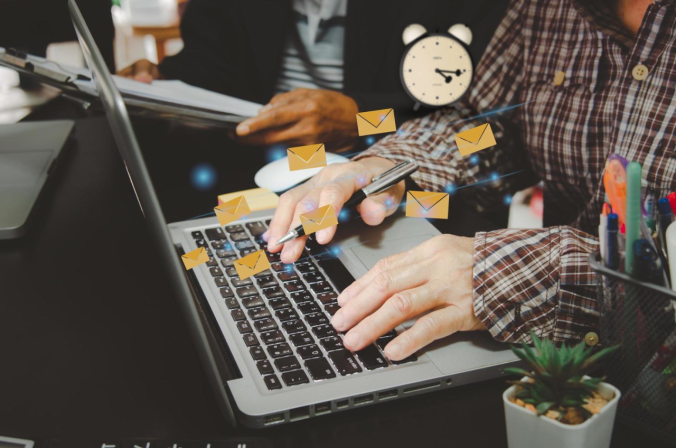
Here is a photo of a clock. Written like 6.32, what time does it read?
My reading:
4.16
